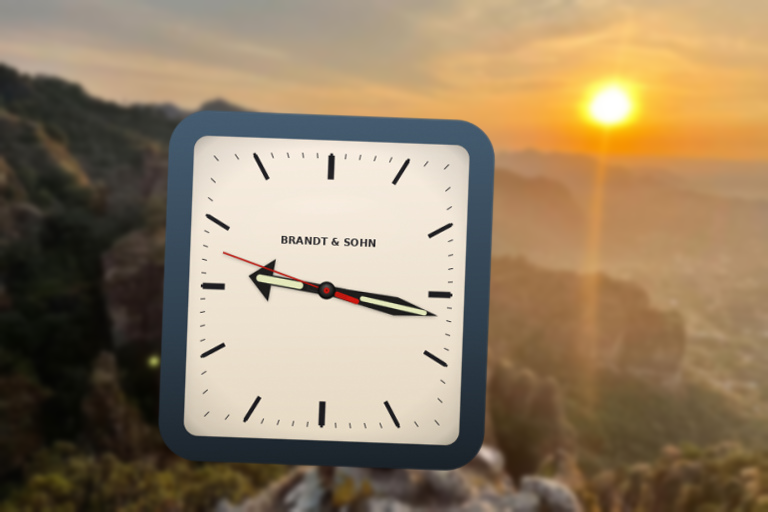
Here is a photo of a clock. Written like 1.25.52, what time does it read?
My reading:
9.16.48
